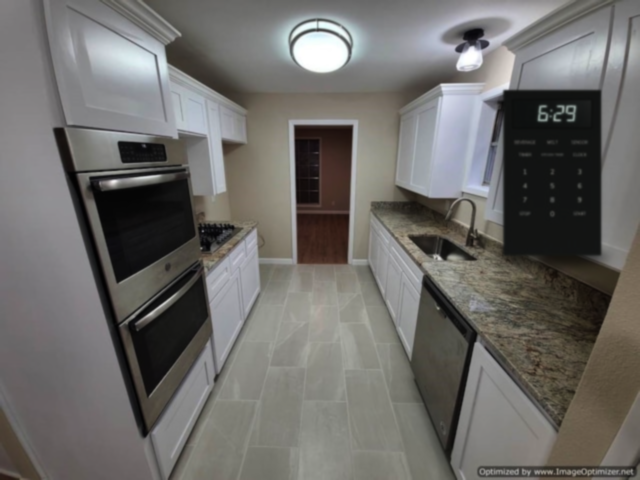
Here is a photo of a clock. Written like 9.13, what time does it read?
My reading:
6.29
